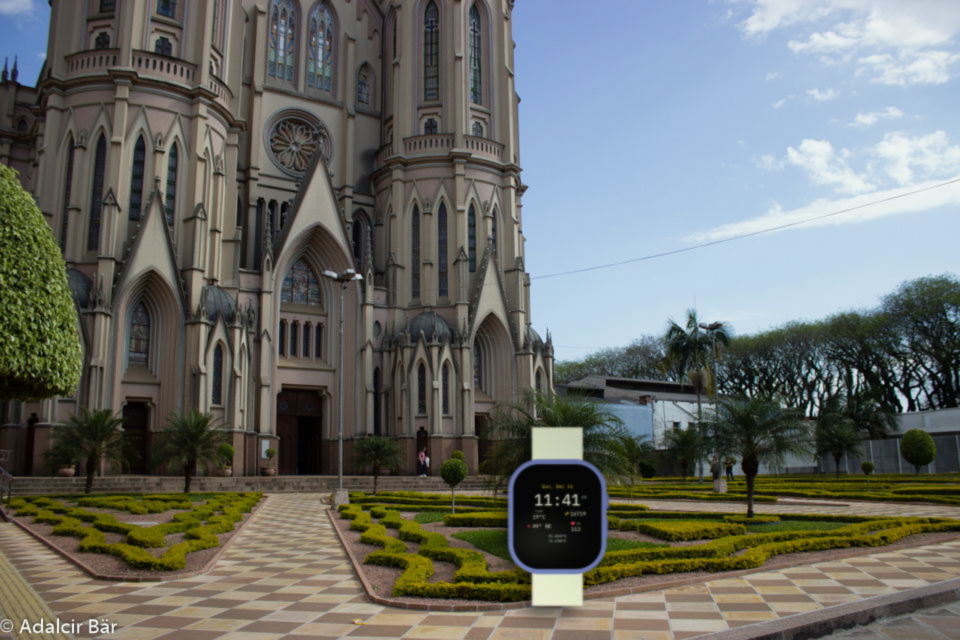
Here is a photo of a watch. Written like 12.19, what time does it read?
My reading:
11.41
